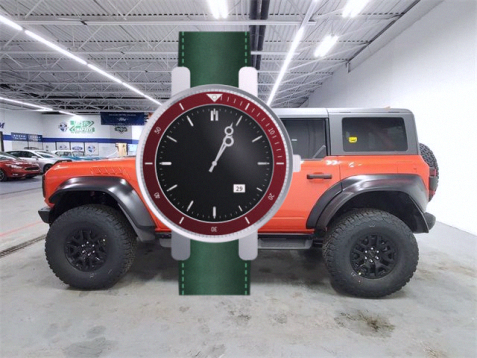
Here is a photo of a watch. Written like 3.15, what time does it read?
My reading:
1.04
